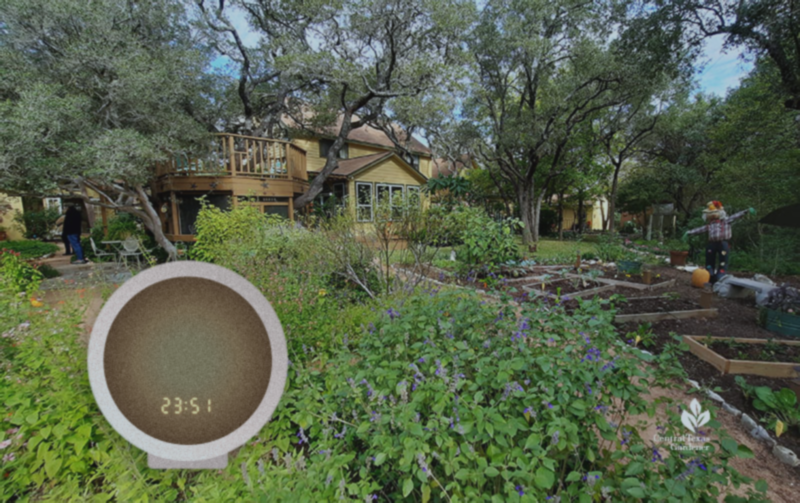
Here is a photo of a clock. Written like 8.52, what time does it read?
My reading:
23.51
